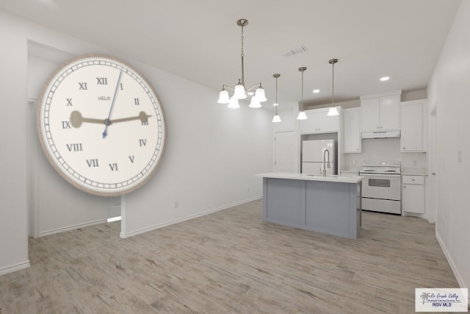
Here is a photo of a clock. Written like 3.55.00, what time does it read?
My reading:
9.14.04
